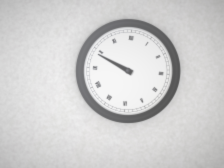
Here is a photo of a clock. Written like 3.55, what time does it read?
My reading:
9.49
